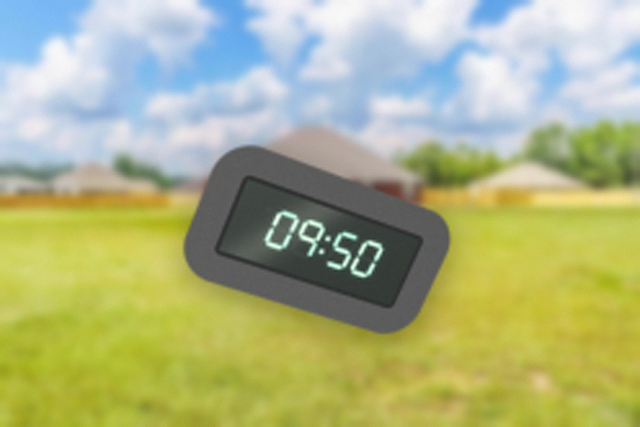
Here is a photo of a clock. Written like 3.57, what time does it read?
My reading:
9.50
